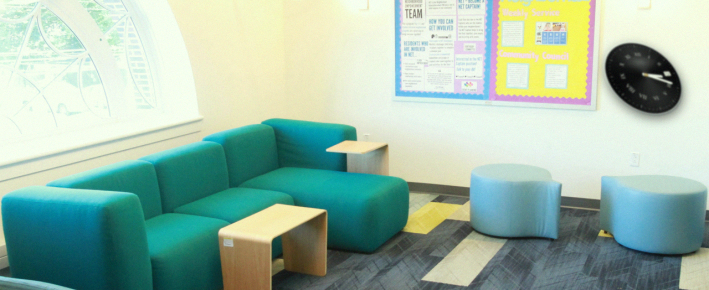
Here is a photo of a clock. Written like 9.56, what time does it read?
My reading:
3.19
